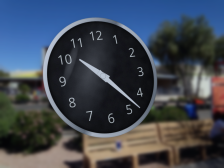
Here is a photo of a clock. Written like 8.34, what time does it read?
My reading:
10.23
